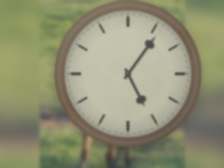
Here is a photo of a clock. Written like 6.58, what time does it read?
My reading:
5.06
